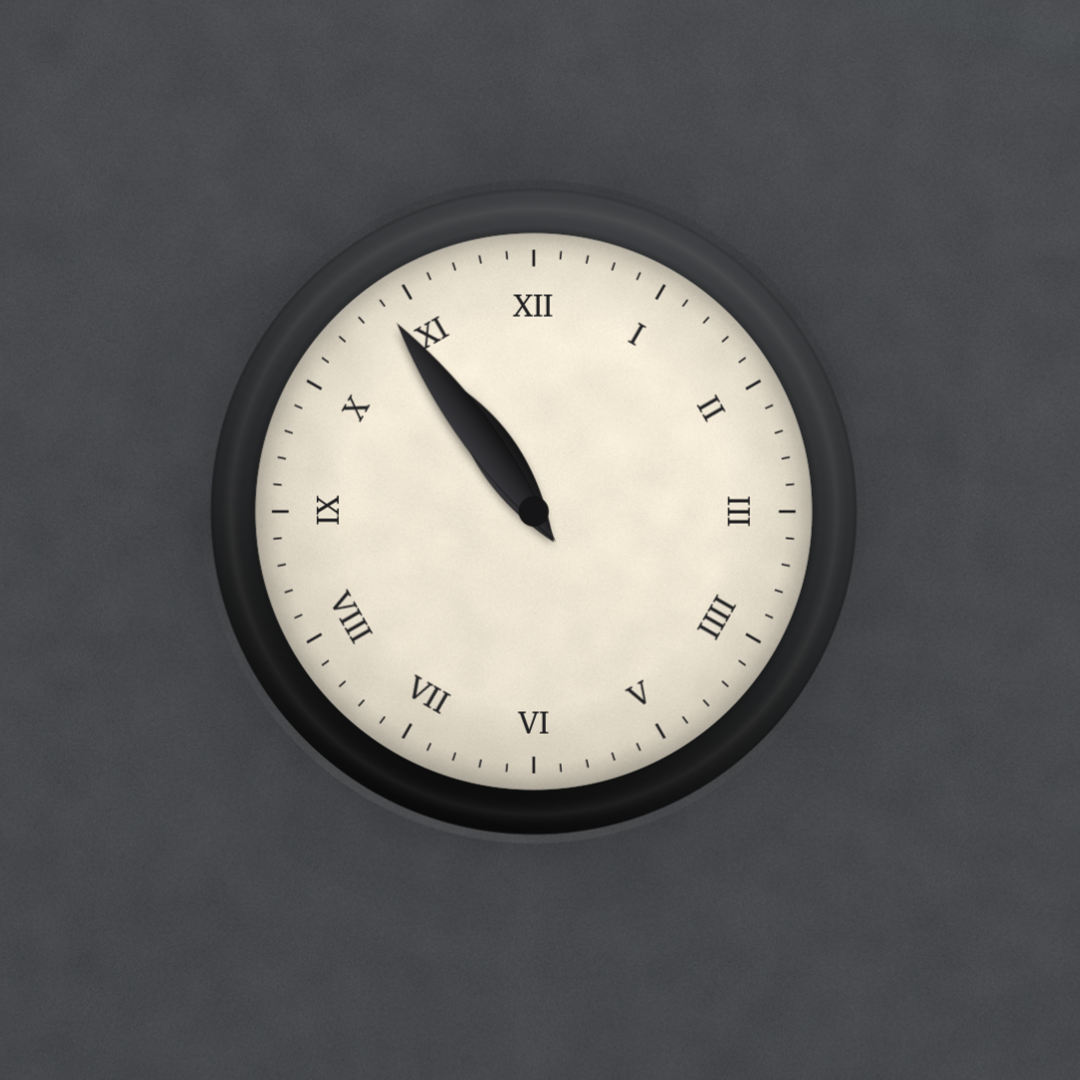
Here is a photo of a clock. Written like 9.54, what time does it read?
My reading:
10.54
